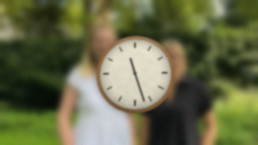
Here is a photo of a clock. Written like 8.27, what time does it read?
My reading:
11.27
